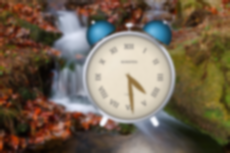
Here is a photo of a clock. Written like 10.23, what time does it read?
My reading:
4.29
